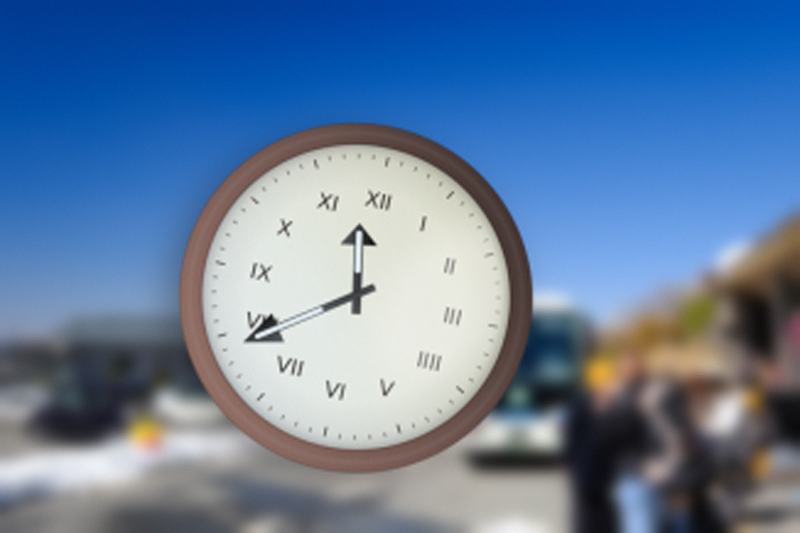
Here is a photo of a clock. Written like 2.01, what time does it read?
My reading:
11.39
